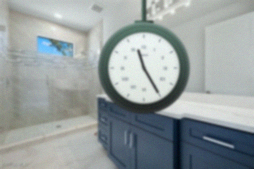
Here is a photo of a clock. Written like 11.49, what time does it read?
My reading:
11.25
